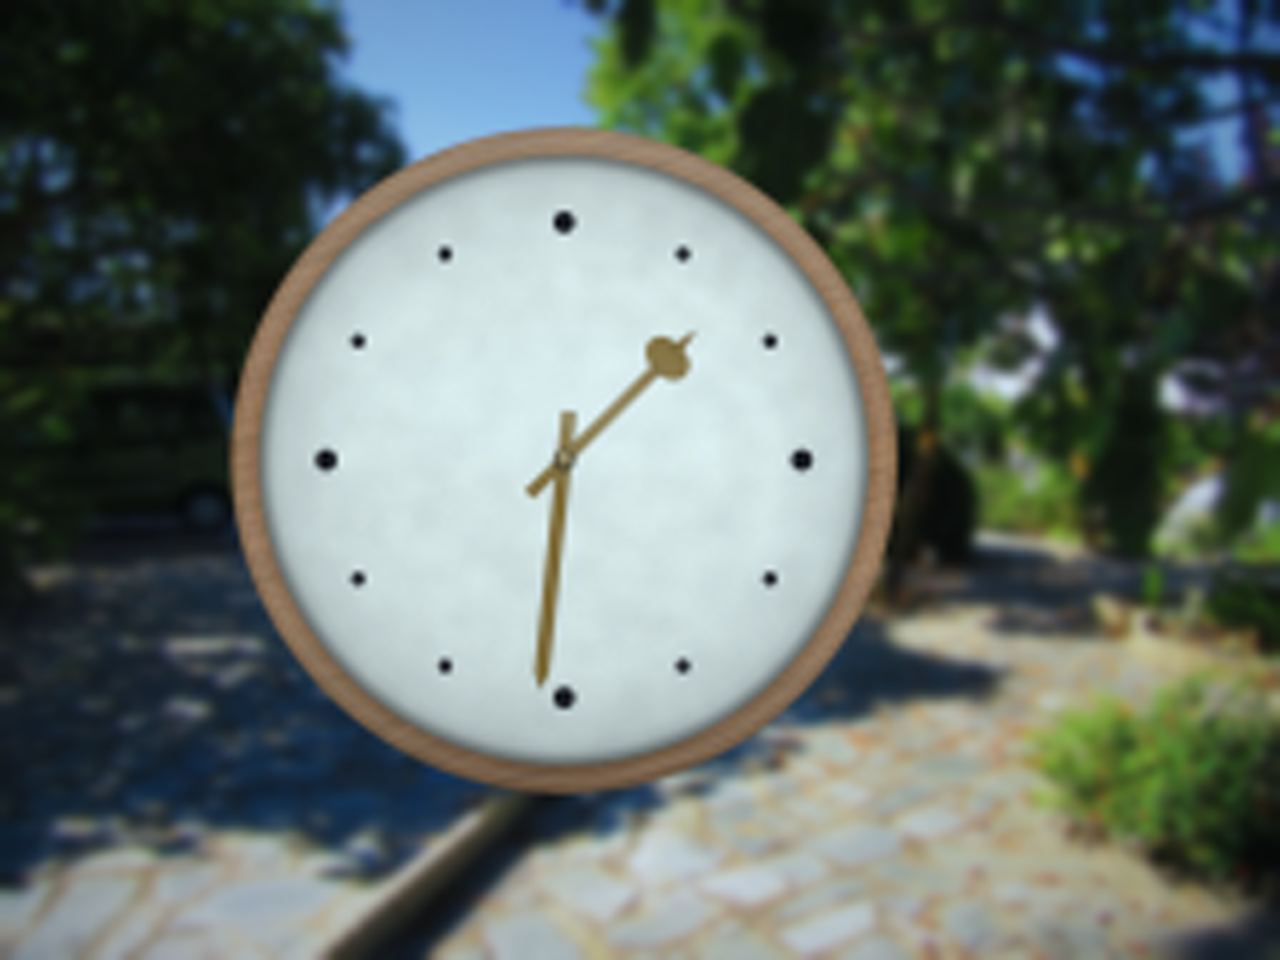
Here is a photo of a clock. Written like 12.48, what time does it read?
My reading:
1.31
